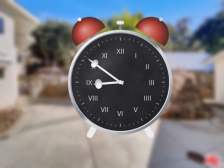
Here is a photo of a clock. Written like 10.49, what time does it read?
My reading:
8.51
